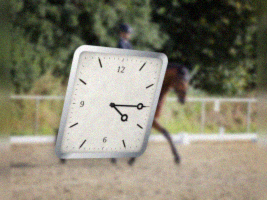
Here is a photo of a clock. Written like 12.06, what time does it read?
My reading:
4.15
